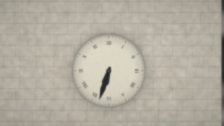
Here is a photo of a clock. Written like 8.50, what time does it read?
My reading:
6.33
